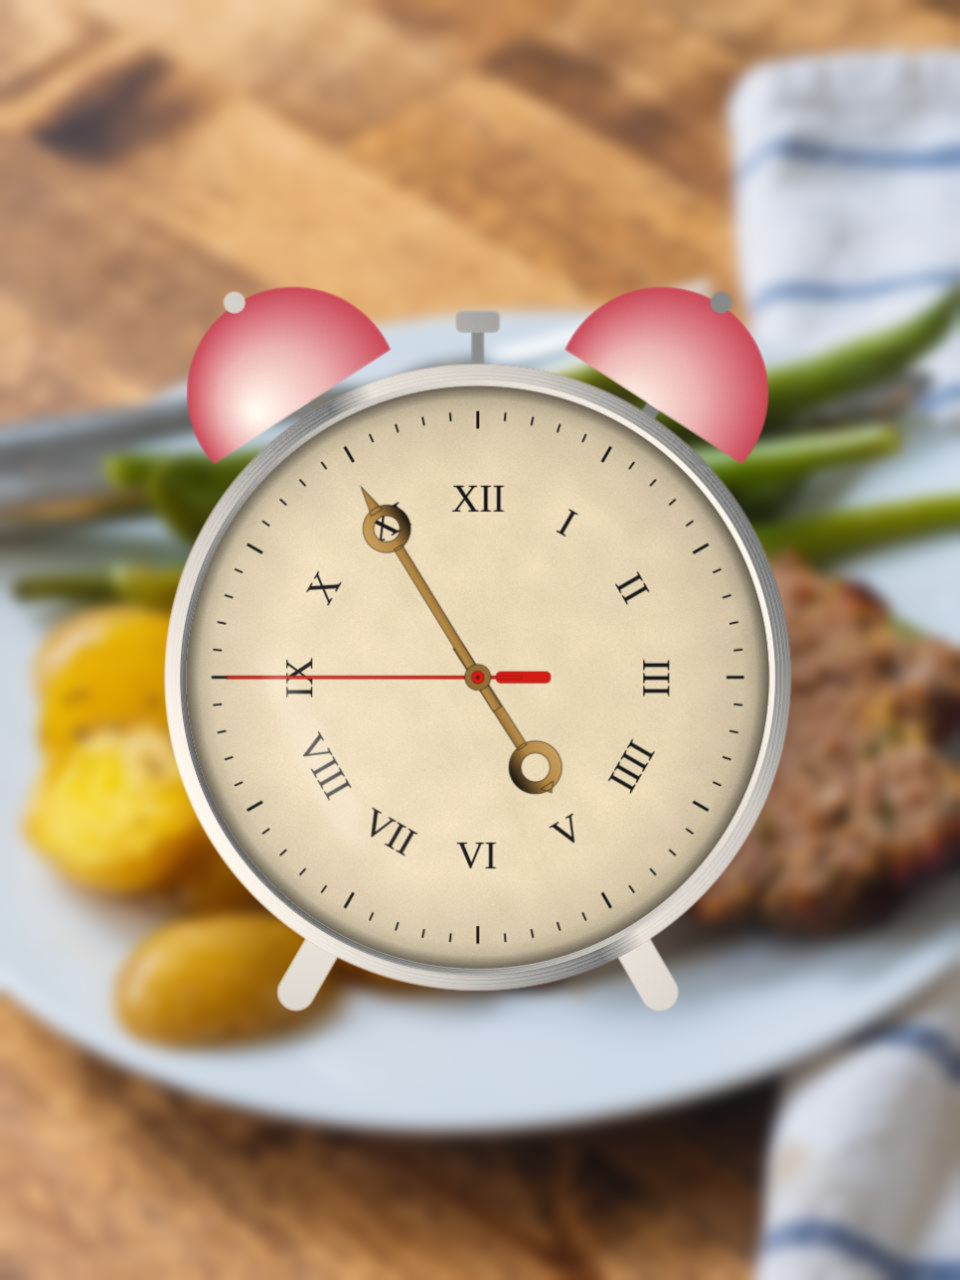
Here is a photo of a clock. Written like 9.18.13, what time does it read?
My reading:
4.54.45
